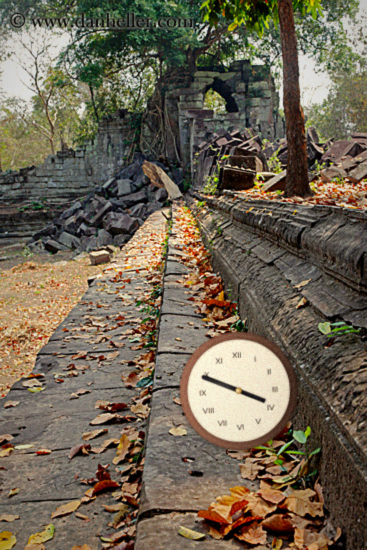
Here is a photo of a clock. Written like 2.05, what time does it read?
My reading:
3.49
